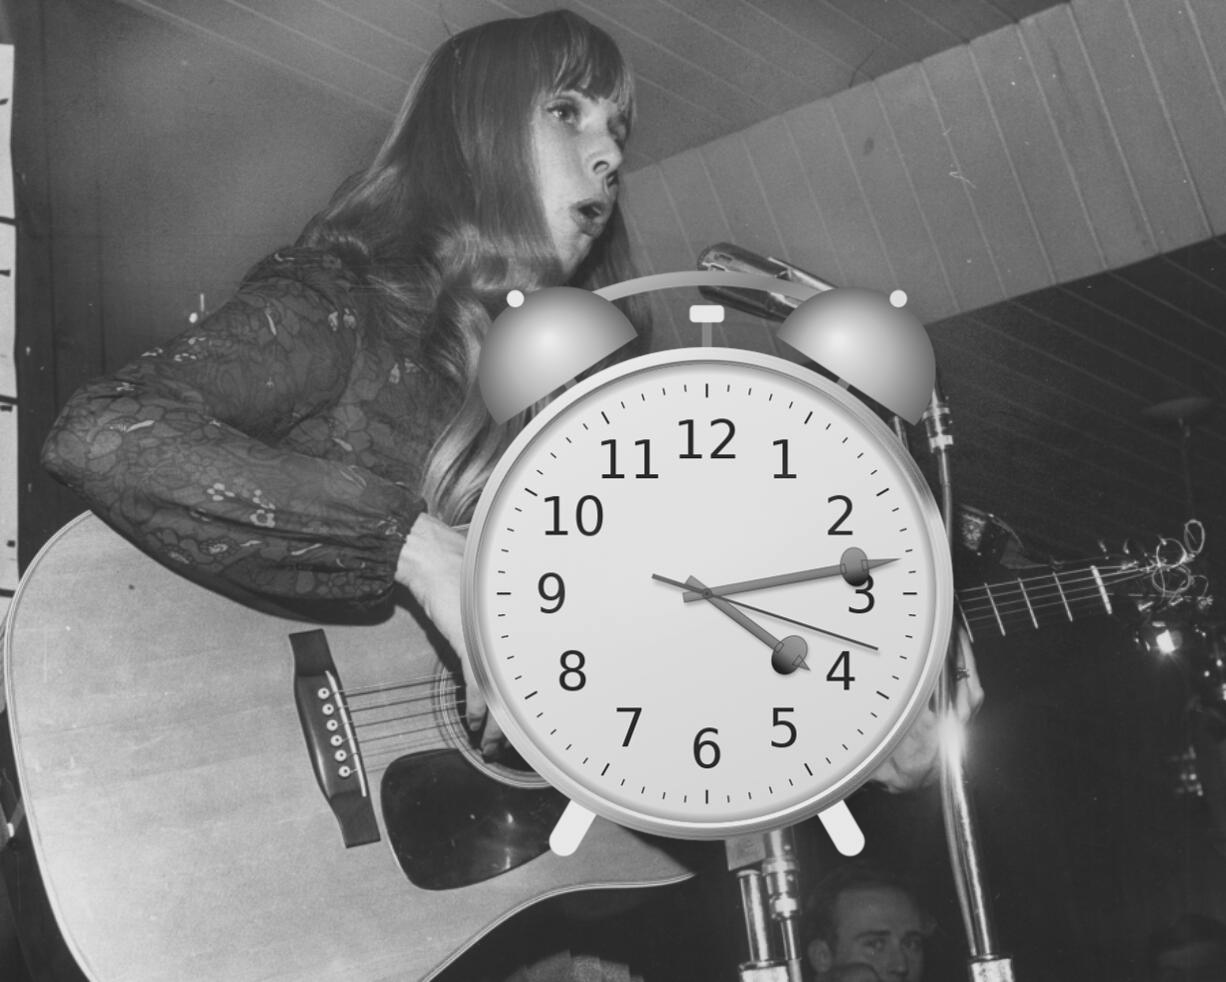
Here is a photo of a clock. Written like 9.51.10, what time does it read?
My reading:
4.13.18
